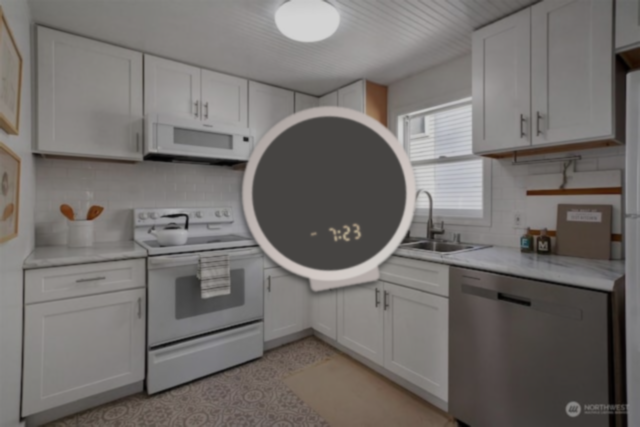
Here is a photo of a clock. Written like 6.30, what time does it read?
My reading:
7.23
